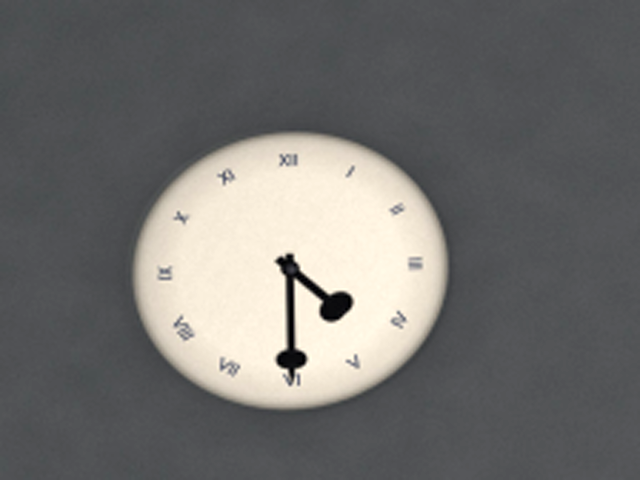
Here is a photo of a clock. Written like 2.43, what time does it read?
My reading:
4.30
